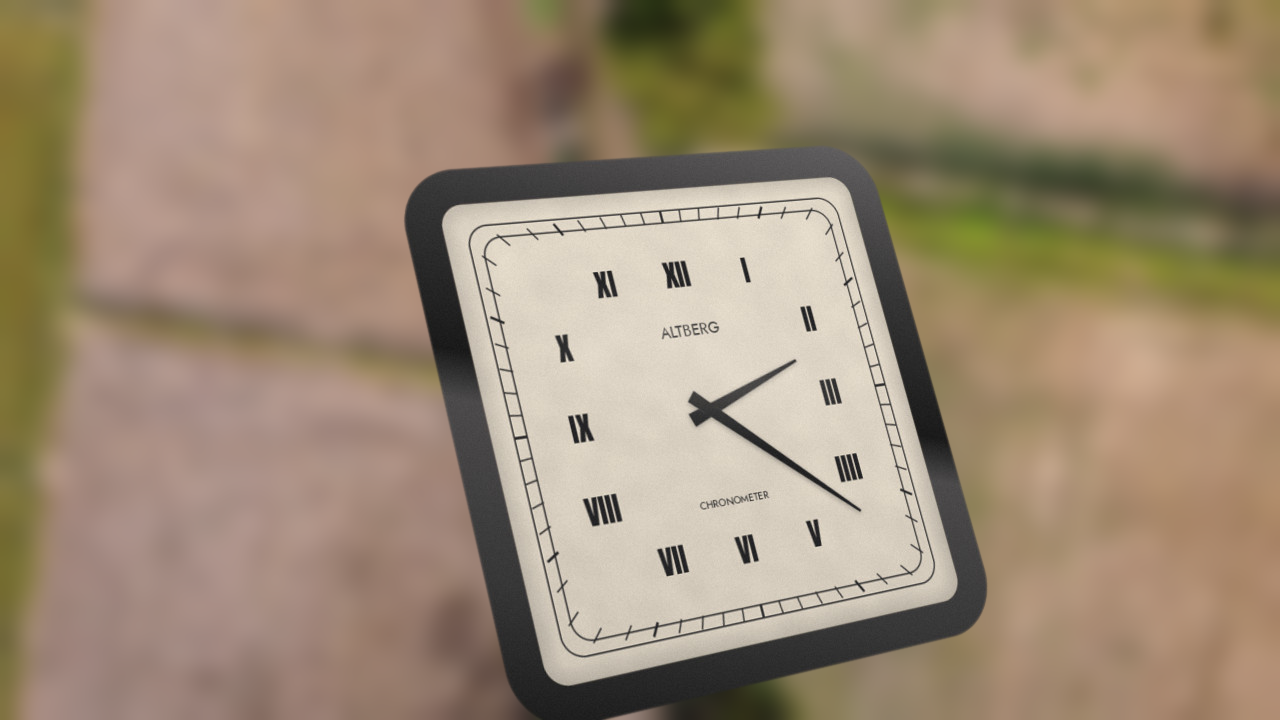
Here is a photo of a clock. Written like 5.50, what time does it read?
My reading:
2.22
